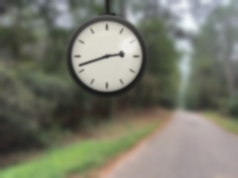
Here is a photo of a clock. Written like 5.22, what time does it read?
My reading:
2.42
